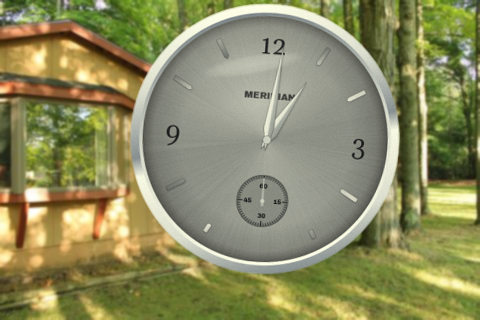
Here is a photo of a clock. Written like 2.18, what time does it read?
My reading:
1.01
